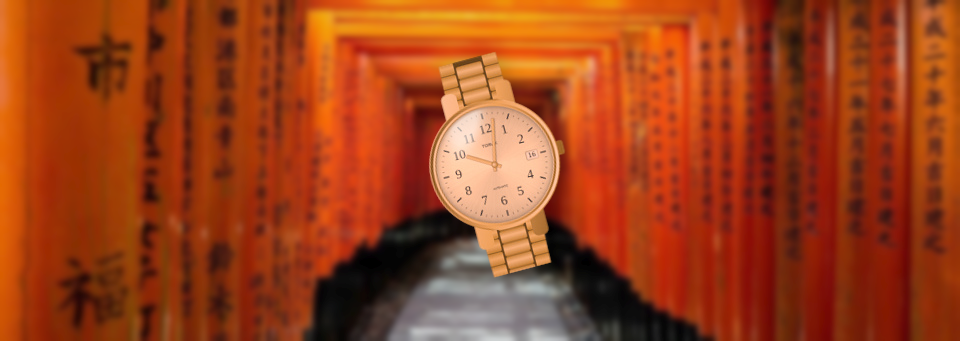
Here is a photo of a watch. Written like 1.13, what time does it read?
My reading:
10.02
